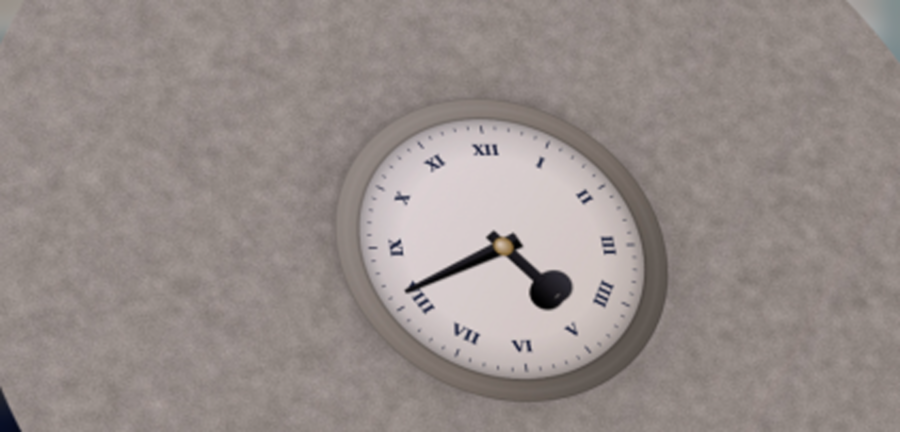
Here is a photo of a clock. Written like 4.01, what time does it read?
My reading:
4.41
